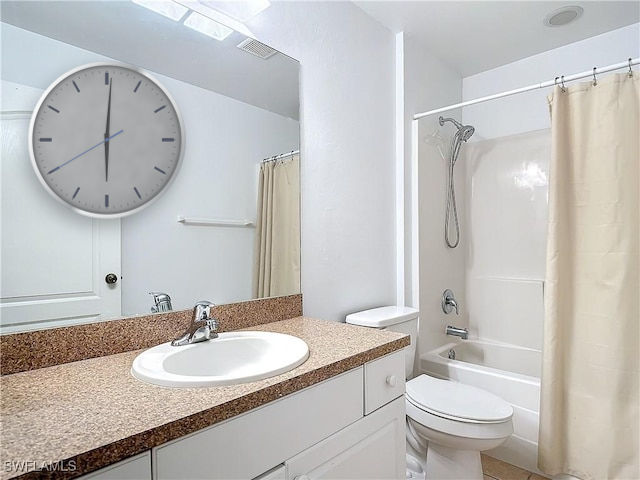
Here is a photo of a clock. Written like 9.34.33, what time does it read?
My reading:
6.00.40
